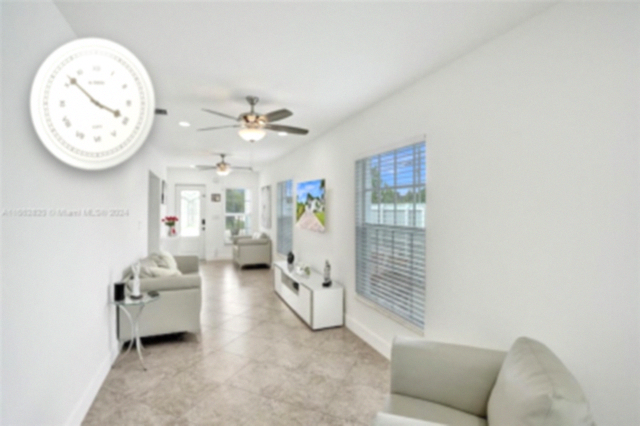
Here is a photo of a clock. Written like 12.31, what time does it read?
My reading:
3.52
